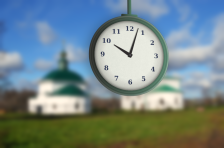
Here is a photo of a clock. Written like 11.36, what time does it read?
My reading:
10.03
